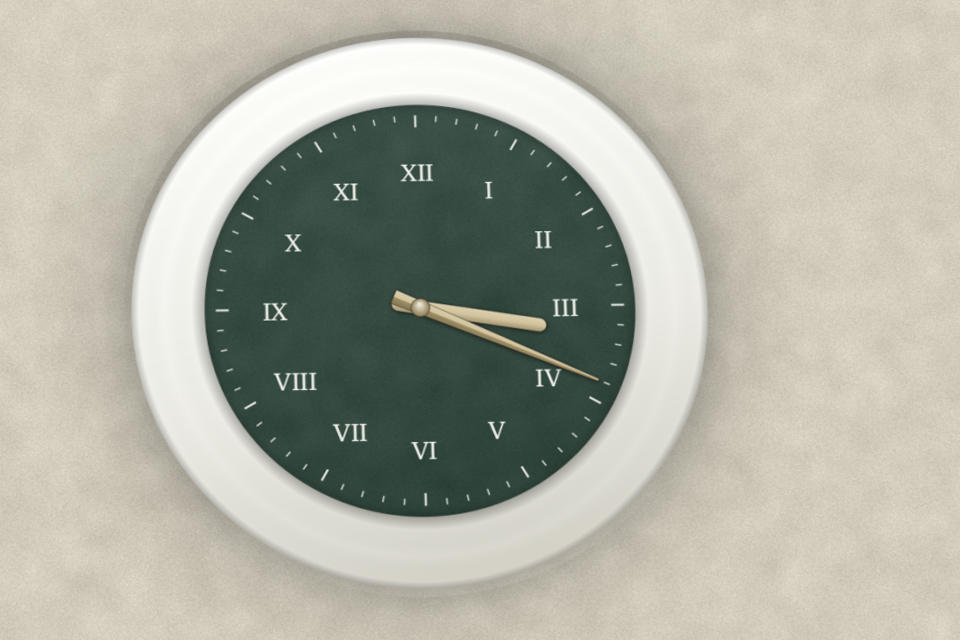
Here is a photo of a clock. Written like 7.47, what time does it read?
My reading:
3.19
